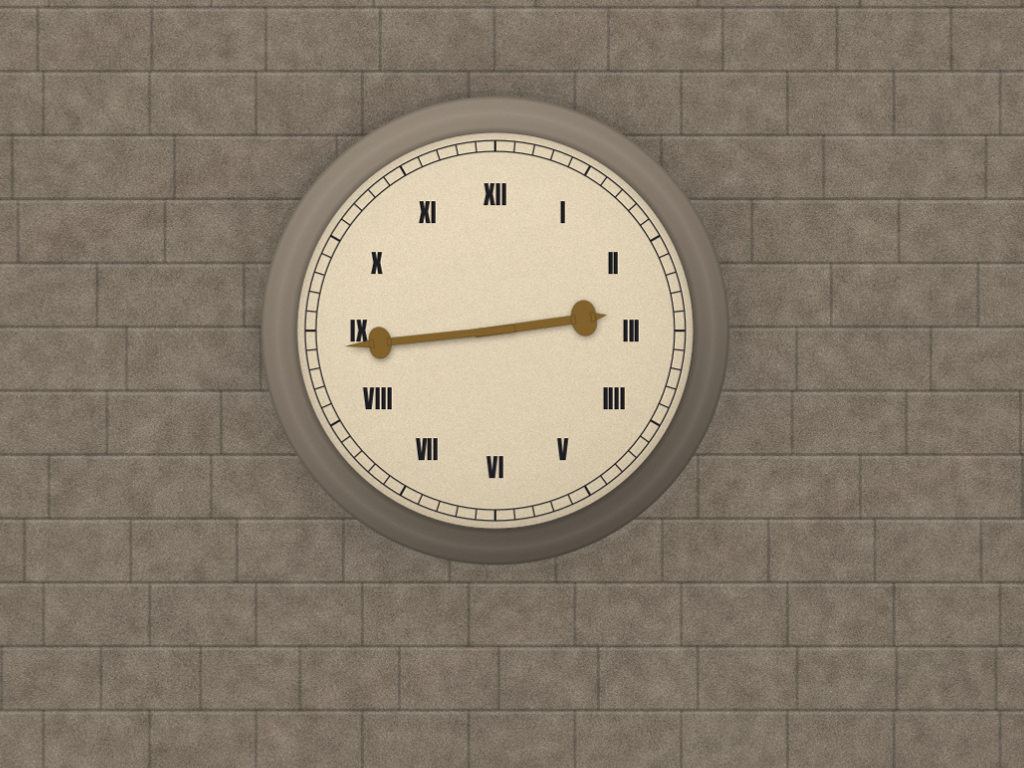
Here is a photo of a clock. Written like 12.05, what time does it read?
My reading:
2.44
